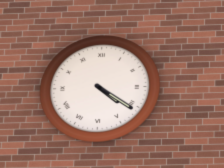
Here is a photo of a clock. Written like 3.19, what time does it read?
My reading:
4.21
